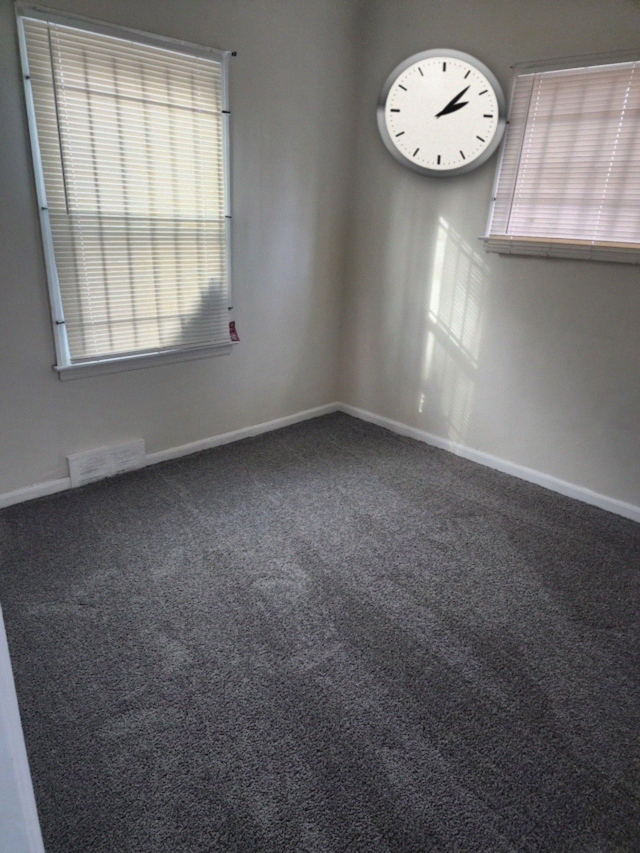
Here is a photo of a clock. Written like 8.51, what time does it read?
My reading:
2.07
